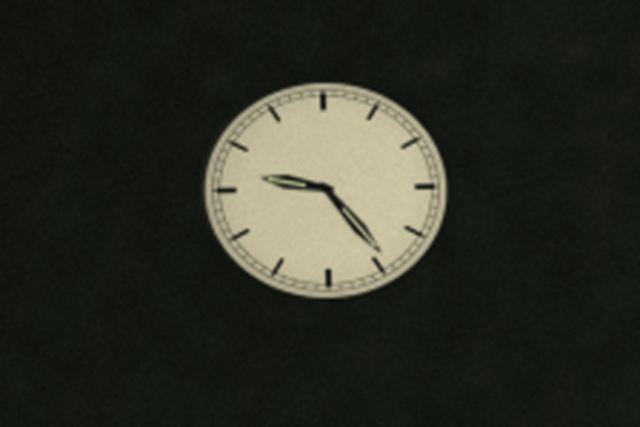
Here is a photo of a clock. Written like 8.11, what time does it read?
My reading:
9.24
